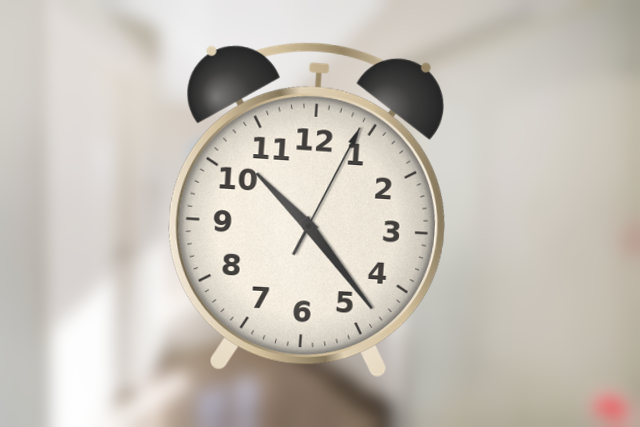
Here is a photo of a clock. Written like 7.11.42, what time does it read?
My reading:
10.23.04
